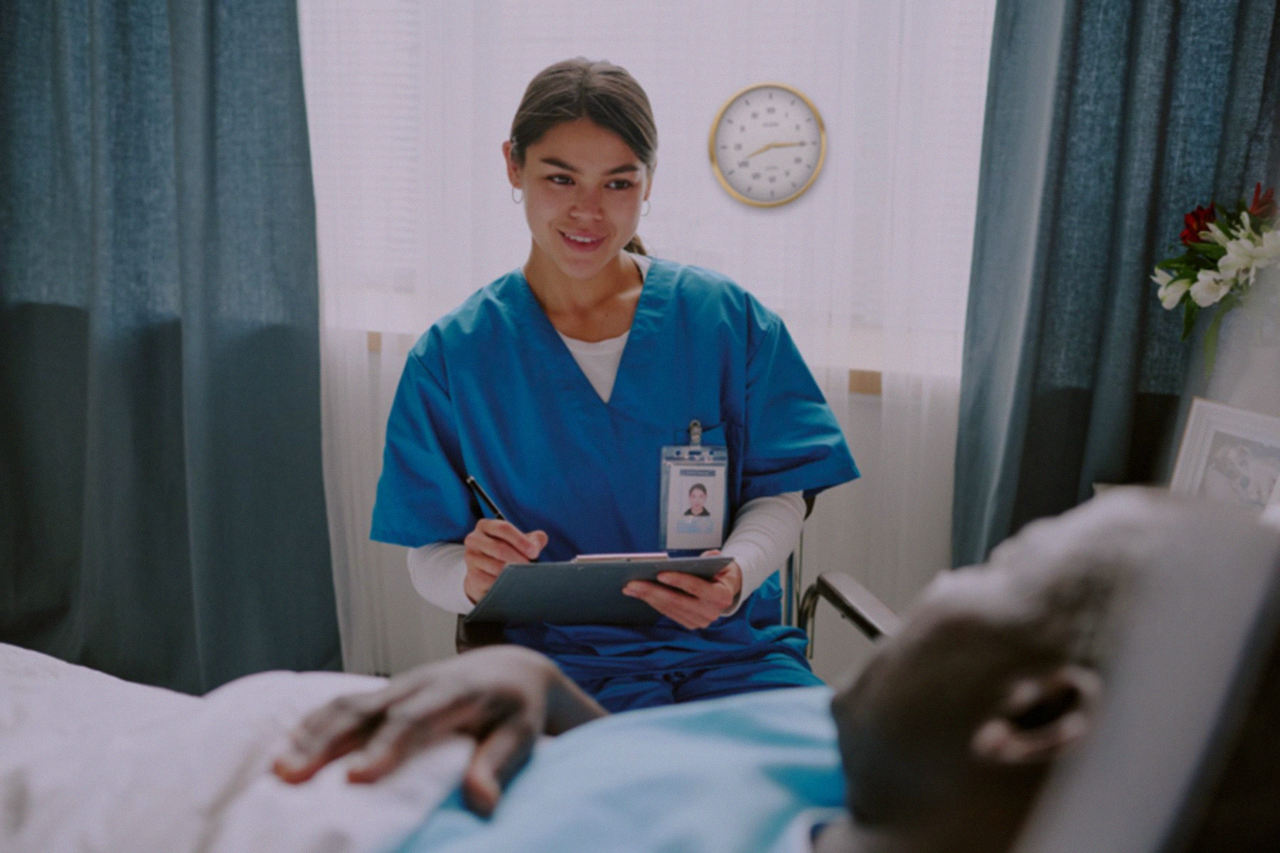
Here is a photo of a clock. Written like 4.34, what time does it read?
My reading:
8.15
